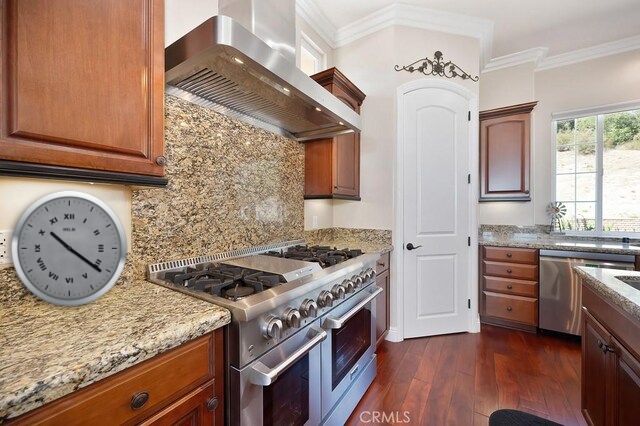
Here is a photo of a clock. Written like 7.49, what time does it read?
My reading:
10.21
